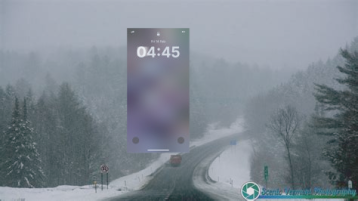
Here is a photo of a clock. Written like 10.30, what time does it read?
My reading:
4.45
